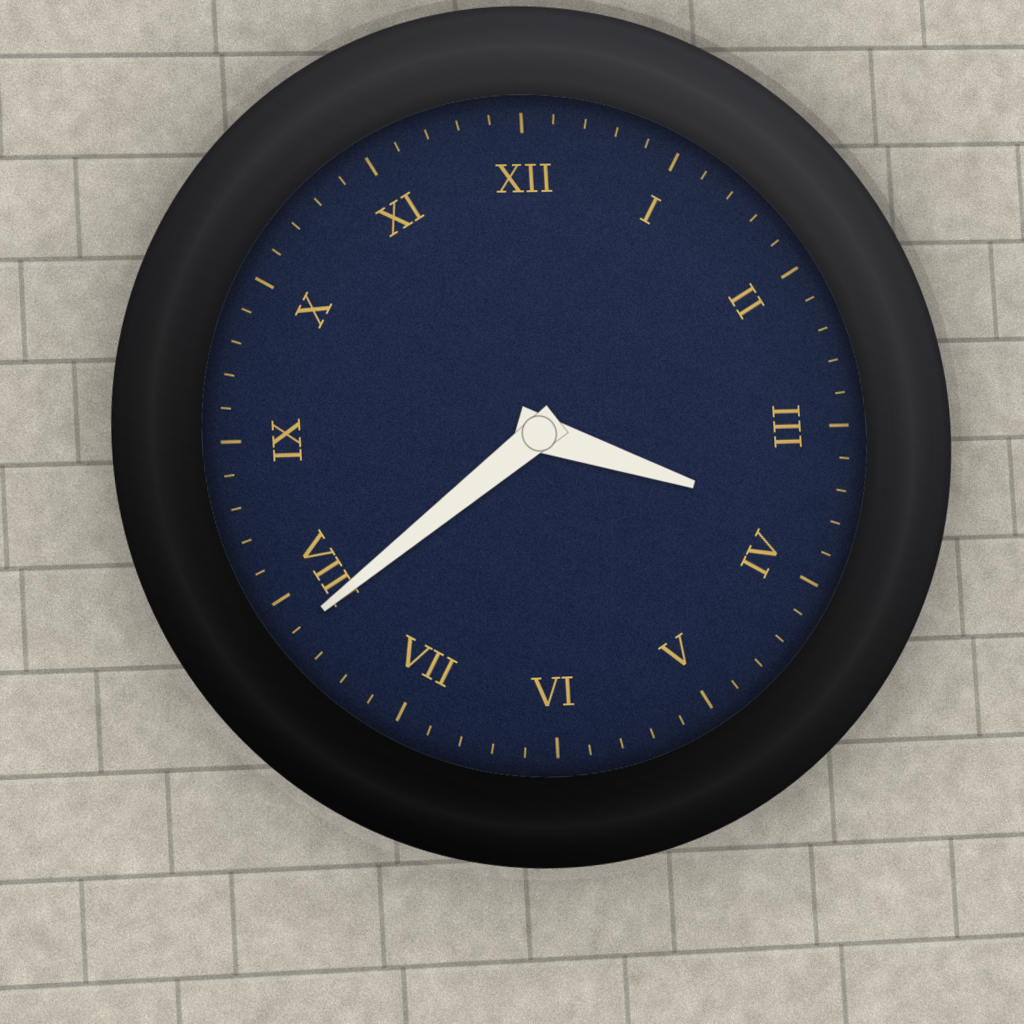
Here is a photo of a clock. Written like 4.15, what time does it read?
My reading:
3.39
